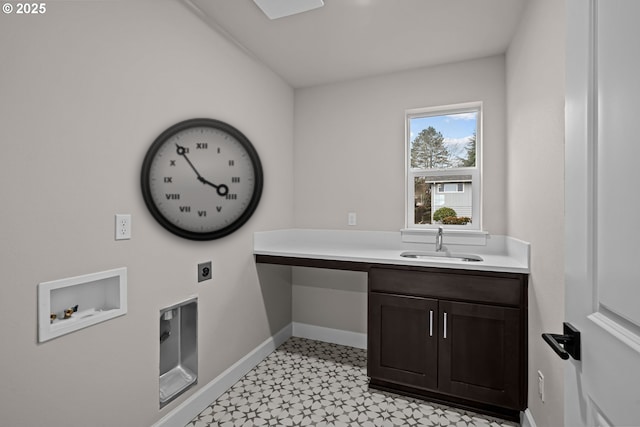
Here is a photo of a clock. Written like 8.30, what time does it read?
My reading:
3.54
